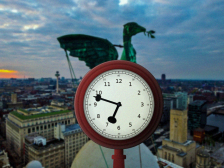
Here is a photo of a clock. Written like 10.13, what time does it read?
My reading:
6.48
